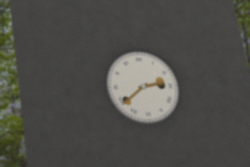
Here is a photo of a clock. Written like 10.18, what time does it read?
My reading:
2.39
